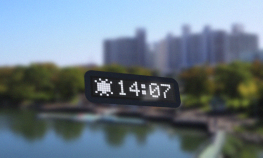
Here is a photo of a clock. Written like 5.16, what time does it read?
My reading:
14.07
